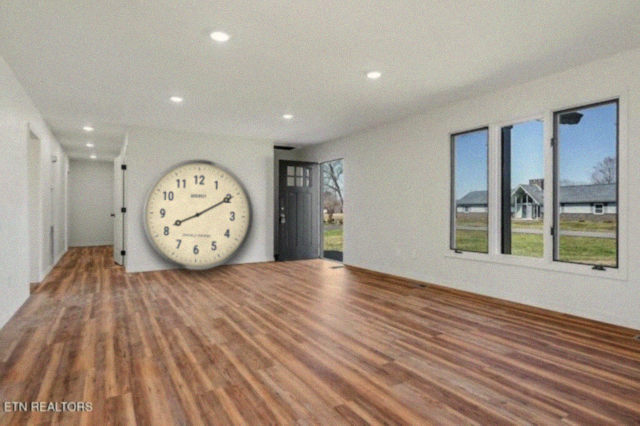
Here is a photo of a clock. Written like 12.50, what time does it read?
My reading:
8.10
